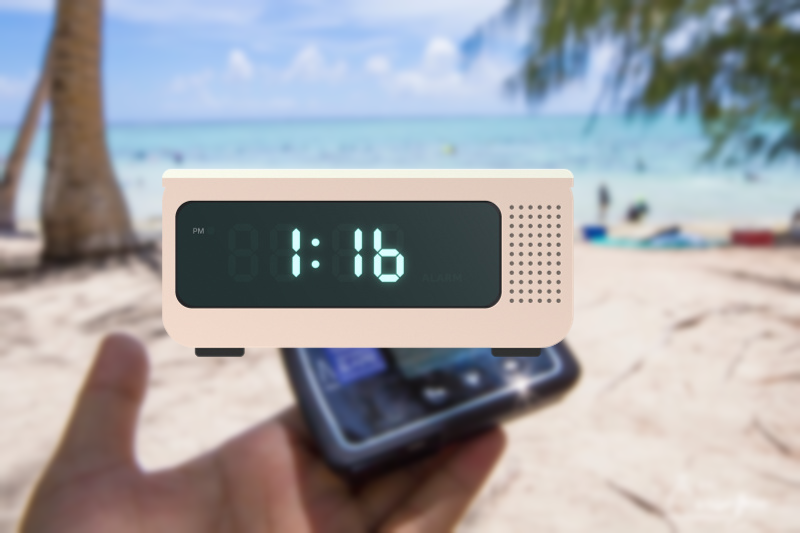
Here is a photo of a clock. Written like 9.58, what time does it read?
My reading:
1.16
